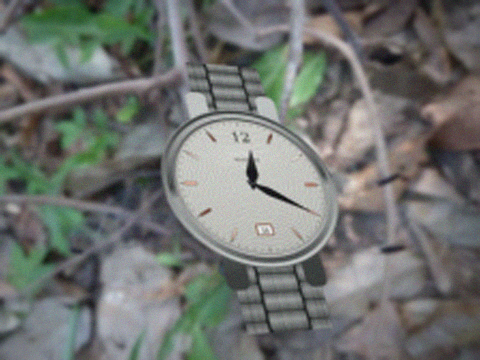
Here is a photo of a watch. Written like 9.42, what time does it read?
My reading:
12.20
